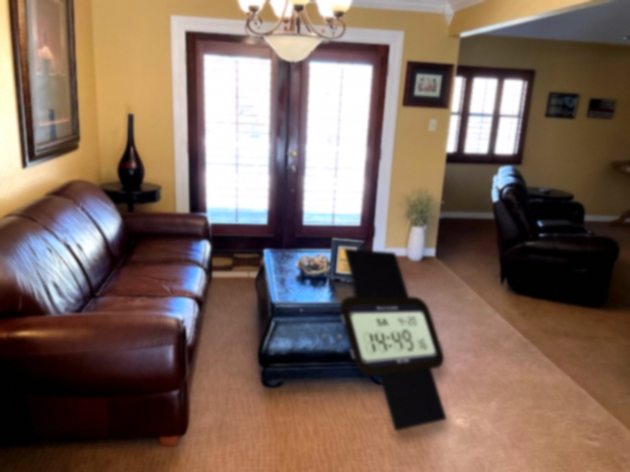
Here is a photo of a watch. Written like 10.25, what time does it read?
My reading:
14.49
